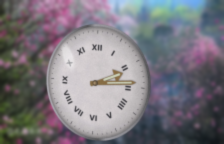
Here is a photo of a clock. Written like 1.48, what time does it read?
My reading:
2.14
